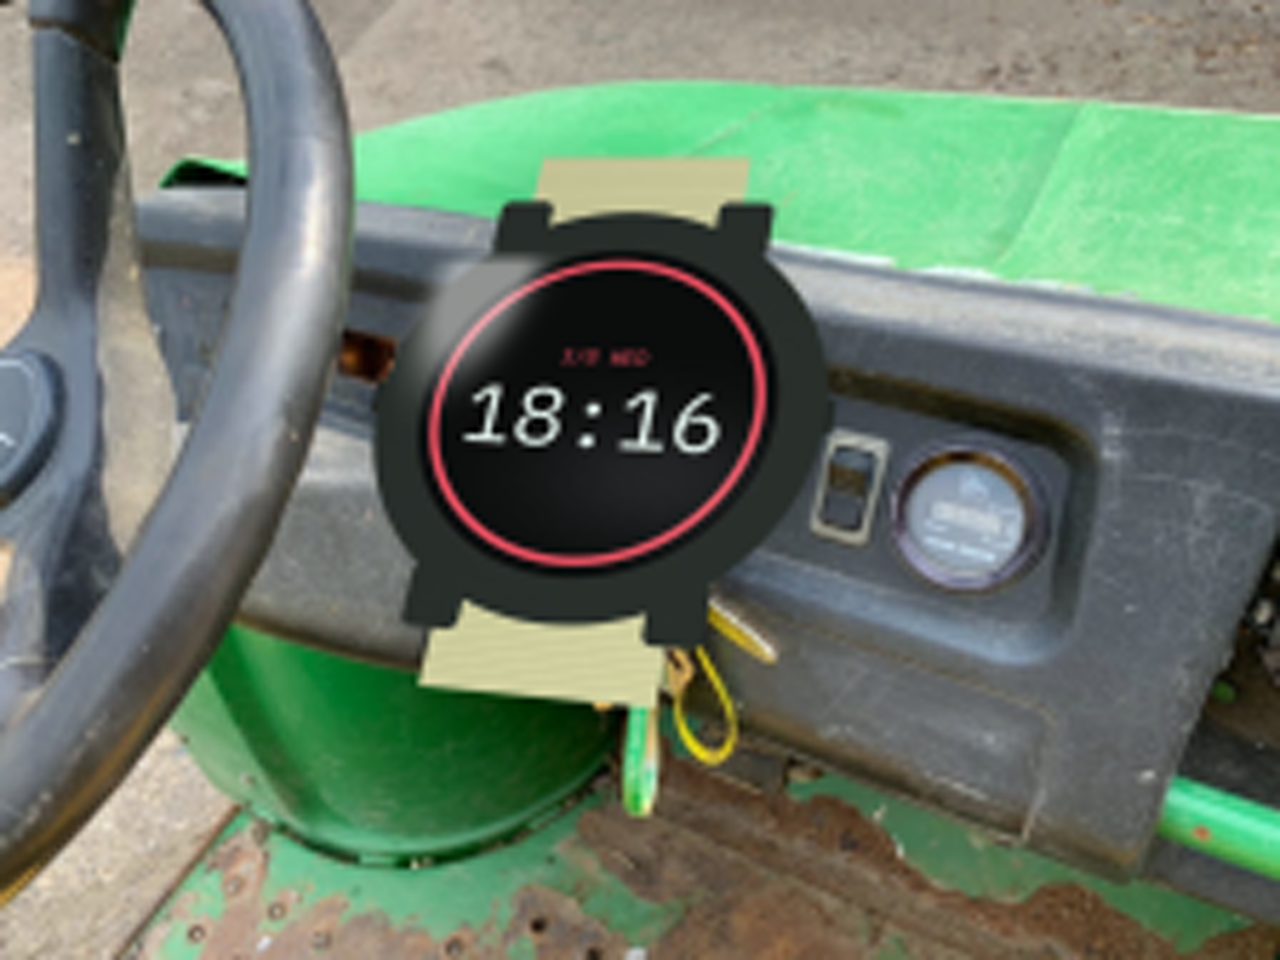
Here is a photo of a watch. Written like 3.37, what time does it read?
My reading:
18.16
